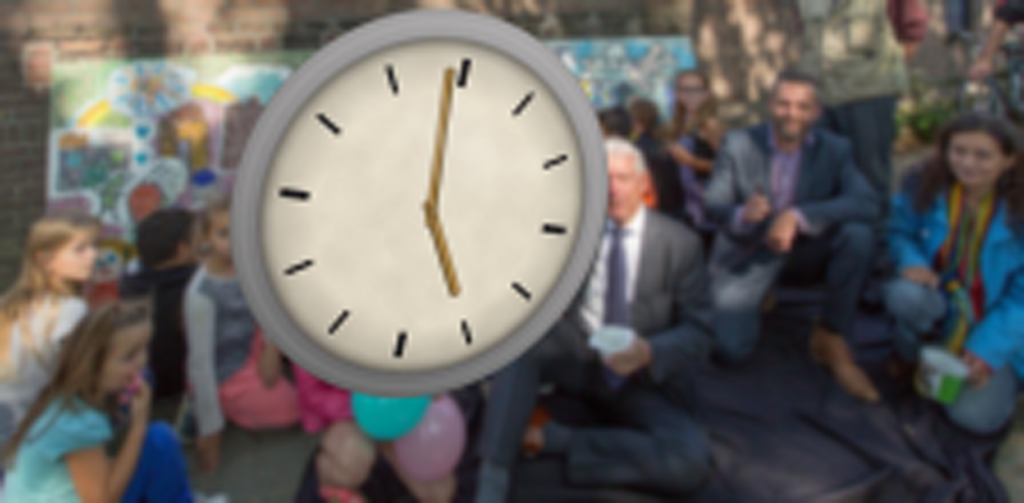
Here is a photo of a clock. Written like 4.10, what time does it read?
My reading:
4.59
